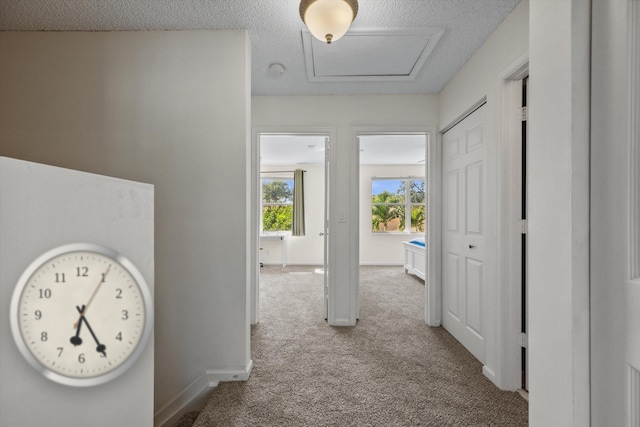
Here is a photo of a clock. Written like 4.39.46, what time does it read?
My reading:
6.25.05
